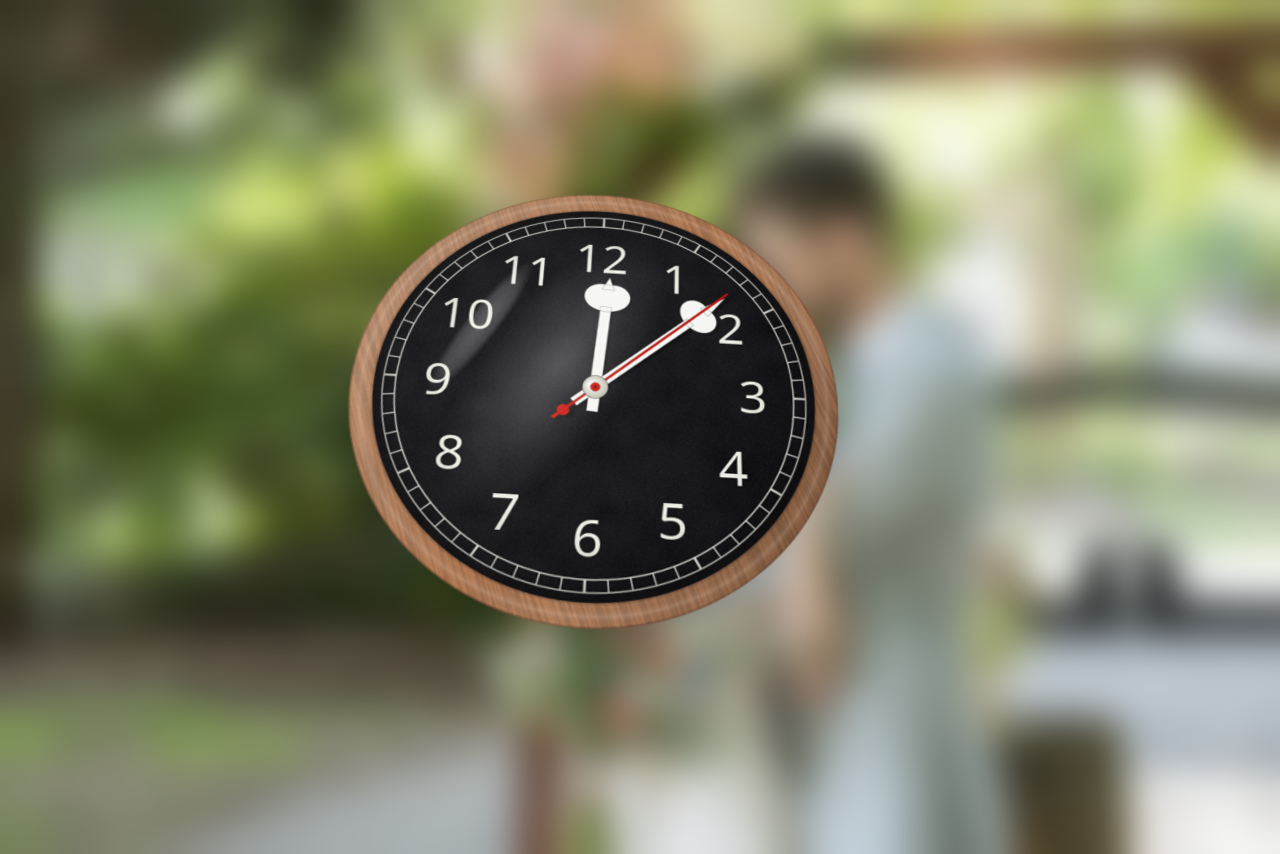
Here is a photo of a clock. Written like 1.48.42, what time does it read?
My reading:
12.08.08
